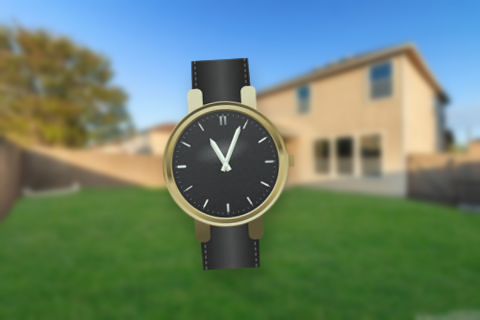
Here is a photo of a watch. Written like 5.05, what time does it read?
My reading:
11.04
